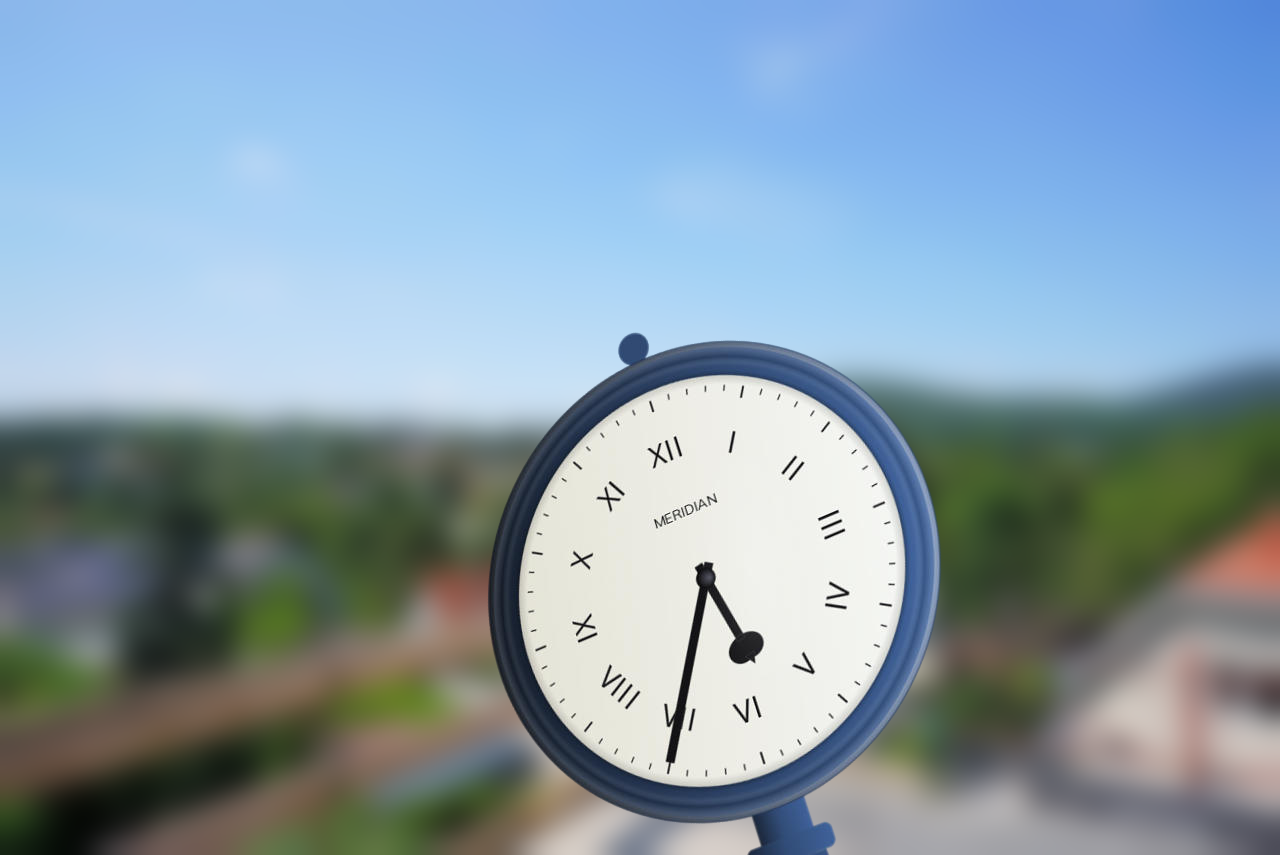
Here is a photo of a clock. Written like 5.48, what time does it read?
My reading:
5.35
